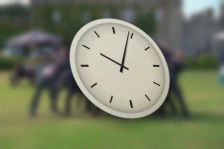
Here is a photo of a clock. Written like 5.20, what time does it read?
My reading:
10.04
